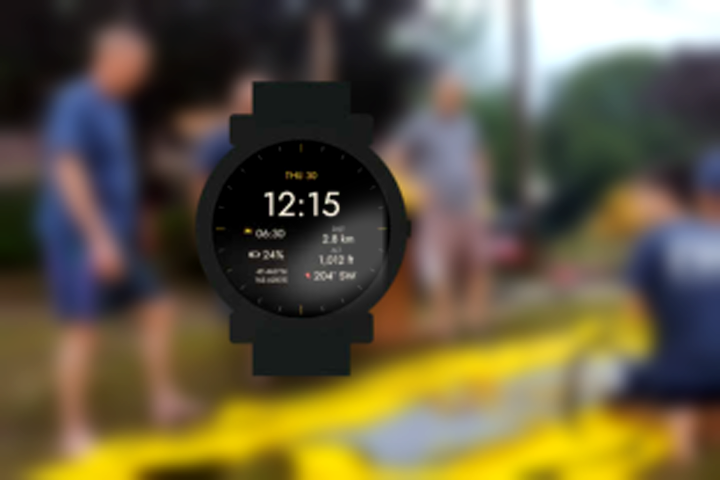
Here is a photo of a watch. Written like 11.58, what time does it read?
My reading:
12.15
